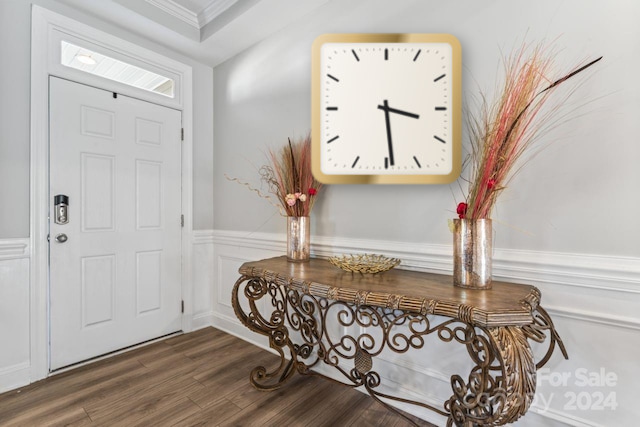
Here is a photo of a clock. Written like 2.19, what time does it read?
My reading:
3.29
